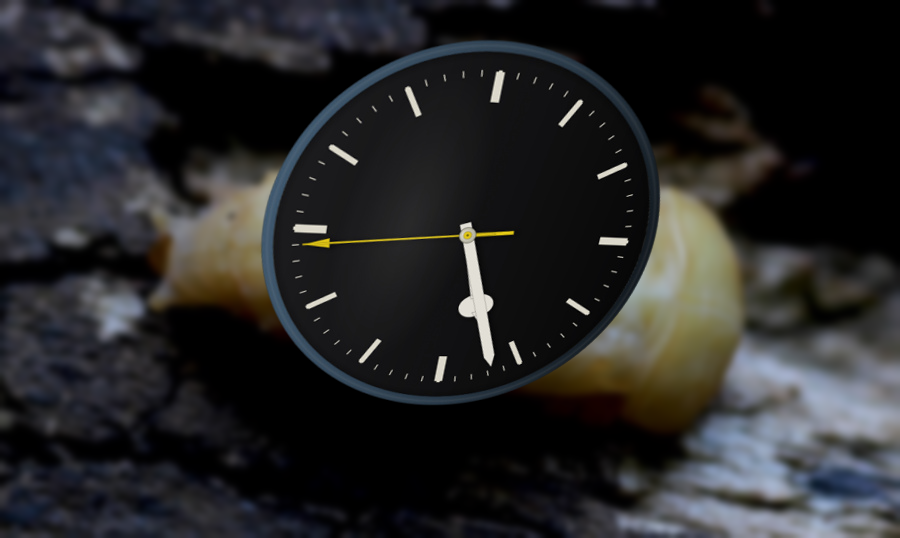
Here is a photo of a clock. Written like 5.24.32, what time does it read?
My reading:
5.26.44
